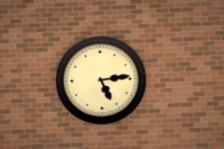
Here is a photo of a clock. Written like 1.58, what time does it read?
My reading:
5.14
